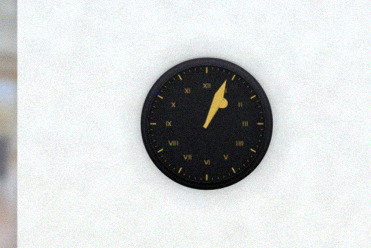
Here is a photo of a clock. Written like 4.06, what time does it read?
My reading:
1.04
